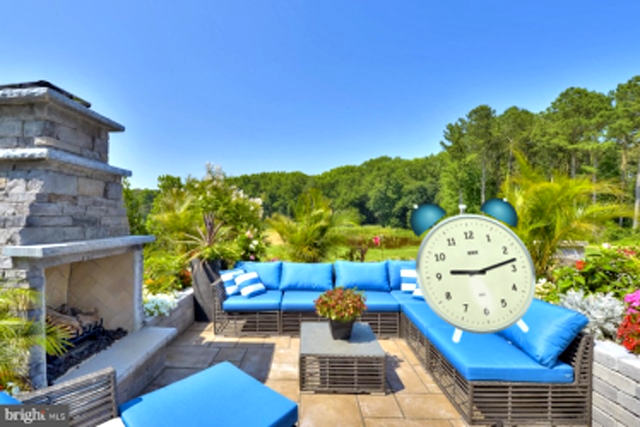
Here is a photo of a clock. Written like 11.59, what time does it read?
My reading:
9.13
